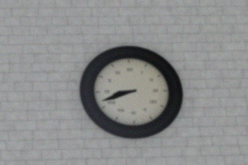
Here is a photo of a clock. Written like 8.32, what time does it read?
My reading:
8.42
